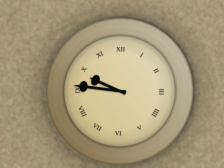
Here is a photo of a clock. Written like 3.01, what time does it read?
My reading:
9.46
